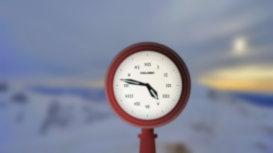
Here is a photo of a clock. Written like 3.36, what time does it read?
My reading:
4.47
